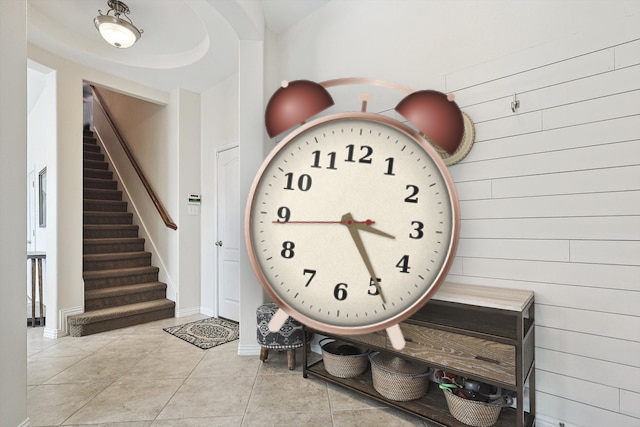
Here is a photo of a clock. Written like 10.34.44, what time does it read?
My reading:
3.24.44
